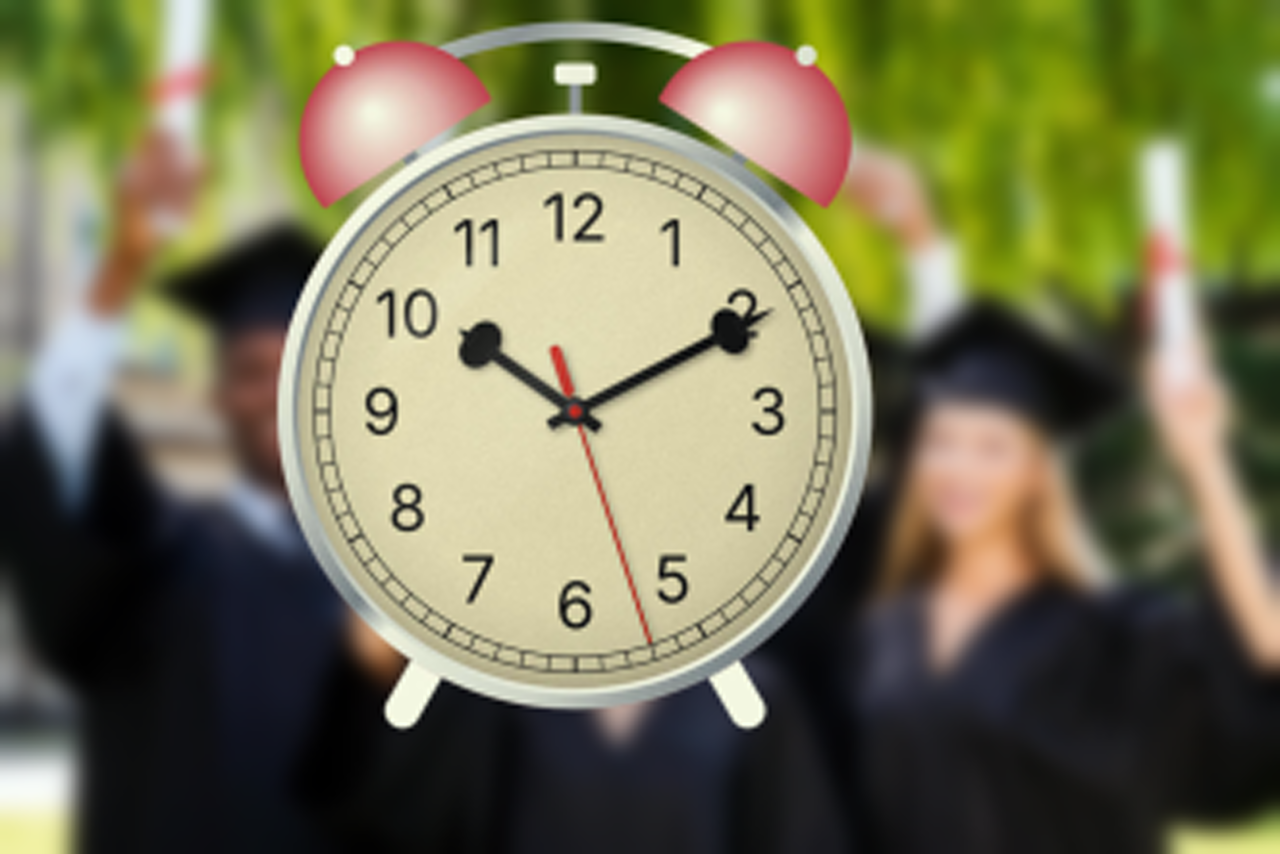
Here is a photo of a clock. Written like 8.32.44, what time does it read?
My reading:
10.10.27
